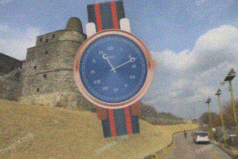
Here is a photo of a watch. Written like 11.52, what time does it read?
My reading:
11.12
